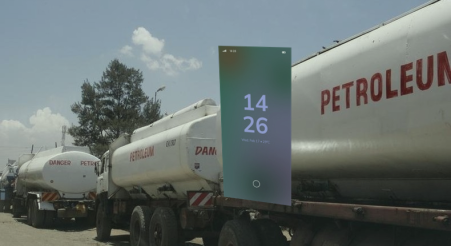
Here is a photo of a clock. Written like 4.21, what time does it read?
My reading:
14.26
